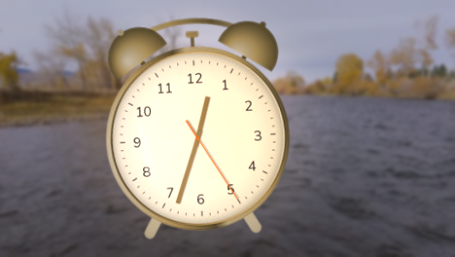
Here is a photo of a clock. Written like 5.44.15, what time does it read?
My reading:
12.33.25
